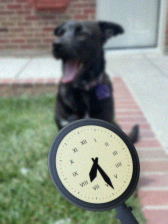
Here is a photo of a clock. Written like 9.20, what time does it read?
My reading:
7.29
